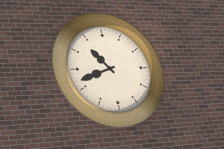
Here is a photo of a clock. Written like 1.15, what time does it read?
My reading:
10.42
